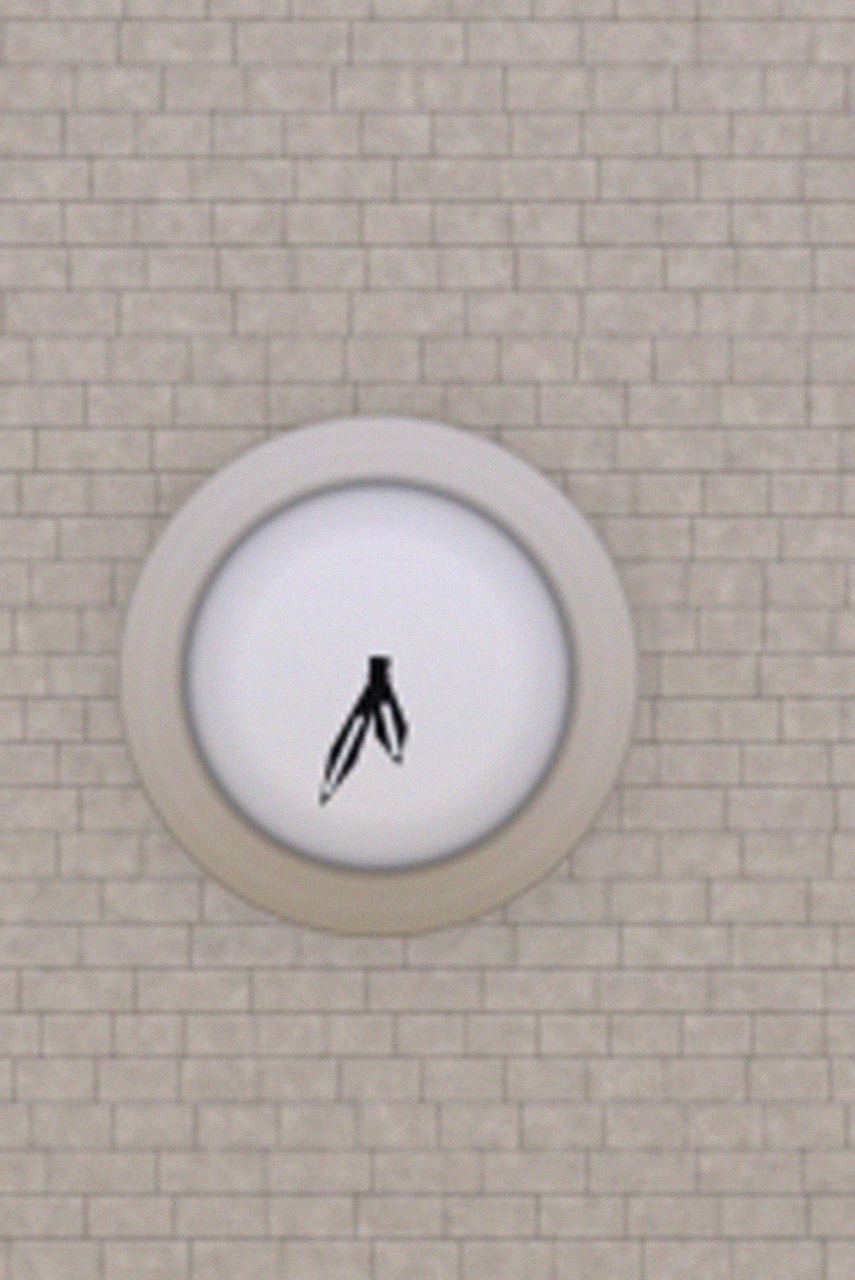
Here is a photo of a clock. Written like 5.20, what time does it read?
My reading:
5.34
